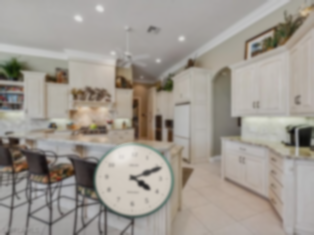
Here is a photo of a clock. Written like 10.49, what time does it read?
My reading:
4.11
